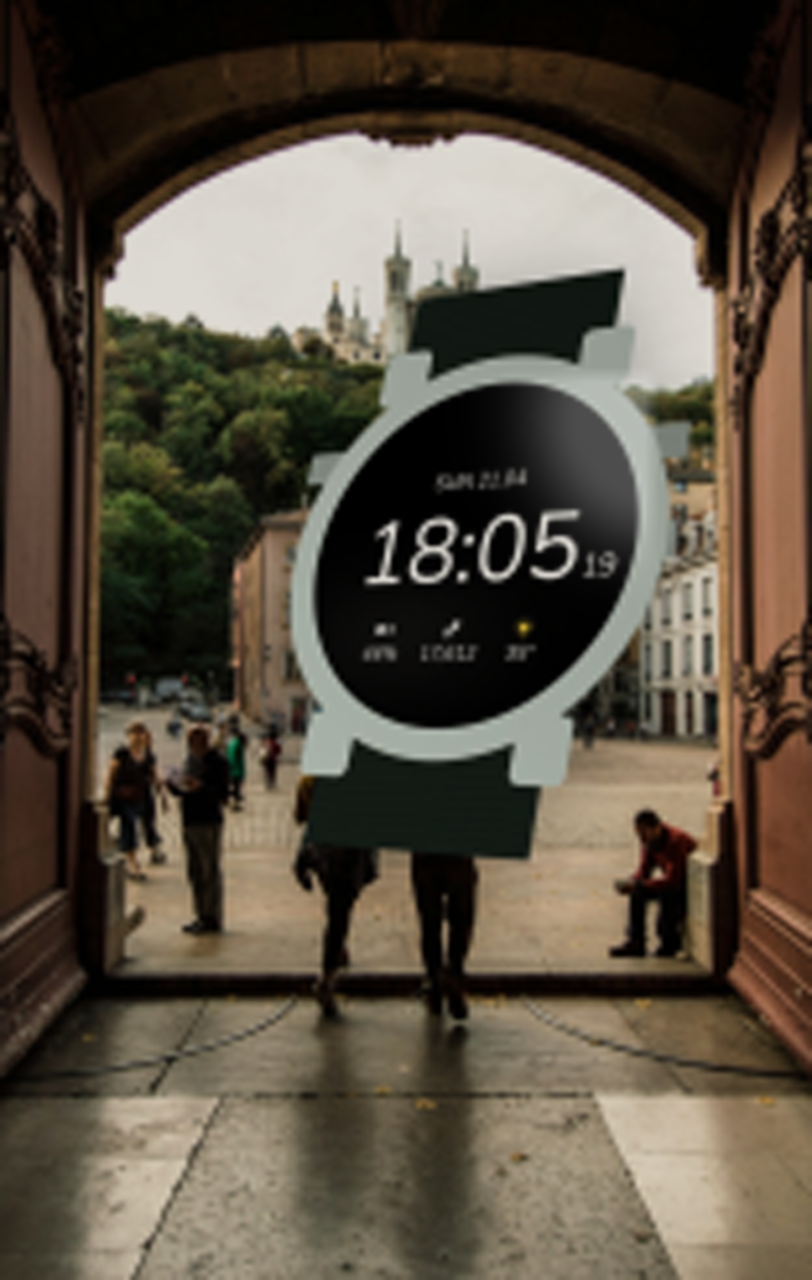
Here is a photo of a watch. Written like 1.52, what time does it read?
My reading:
18.05
